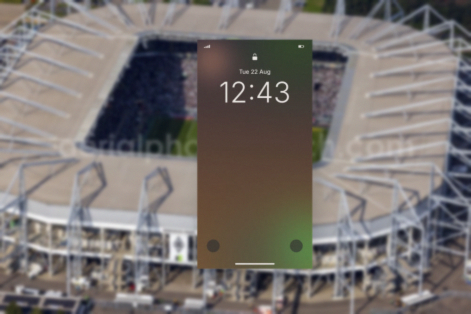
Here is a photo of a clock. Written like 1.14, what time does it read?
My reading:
12.43
